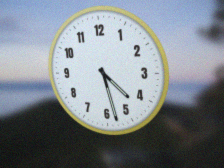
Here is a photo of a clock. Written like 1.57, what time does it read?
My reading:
4.28
